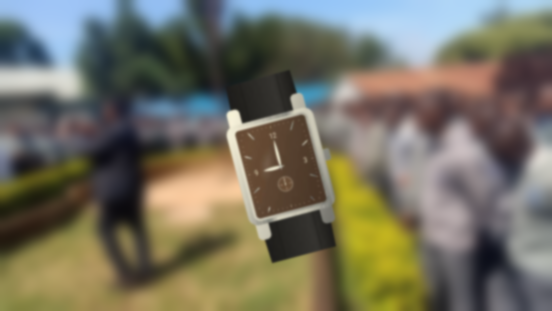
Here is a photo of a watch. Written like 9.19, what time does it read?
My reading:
9.00
